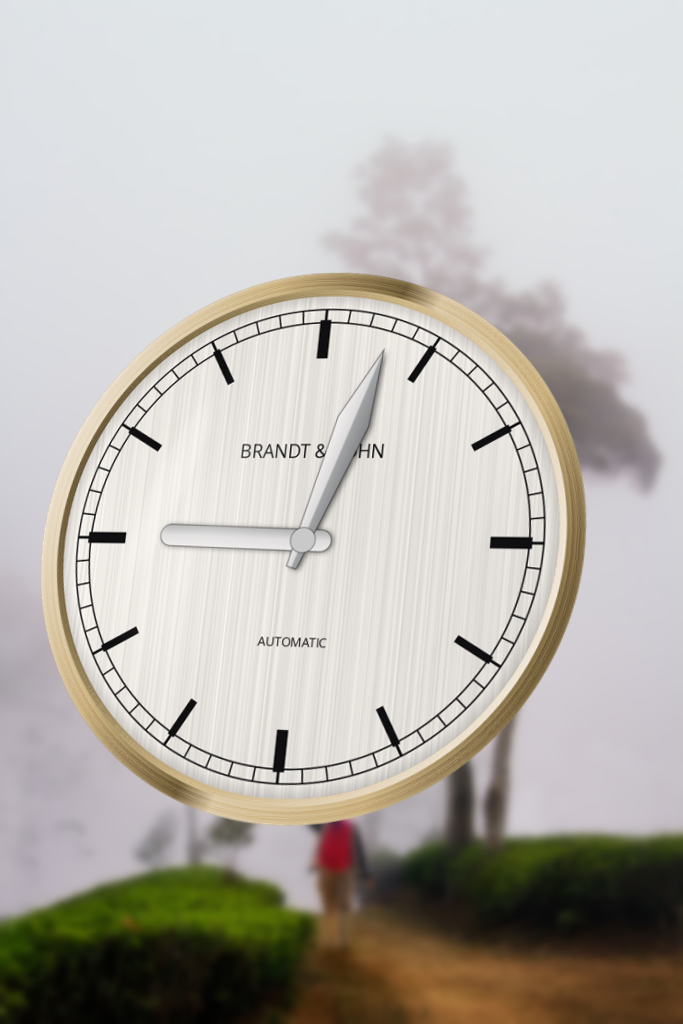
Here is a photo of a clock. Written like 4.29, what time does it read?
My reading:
9.03
